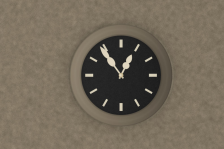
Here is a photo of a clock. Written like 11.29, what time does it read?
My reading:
12.54
